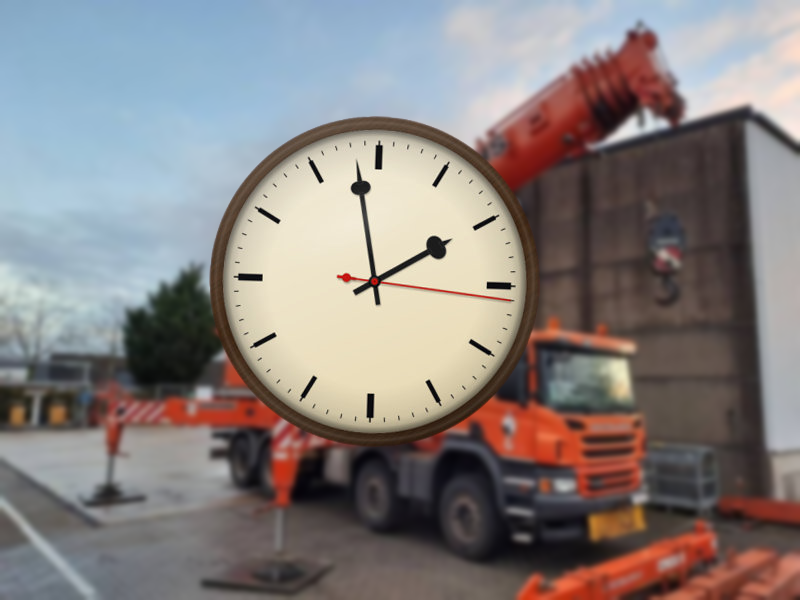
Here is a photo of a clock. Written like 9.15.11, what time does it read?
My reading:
1.58.16
